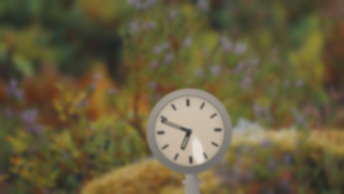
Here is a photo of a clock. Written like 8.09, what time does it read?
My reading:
6.49
